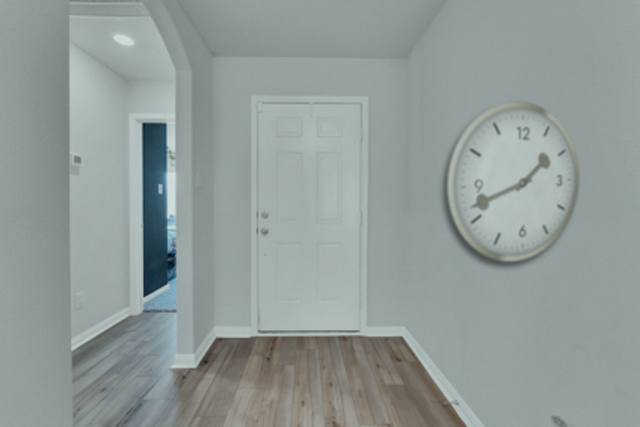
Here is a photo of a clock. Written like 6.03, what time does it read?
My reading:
1.42
